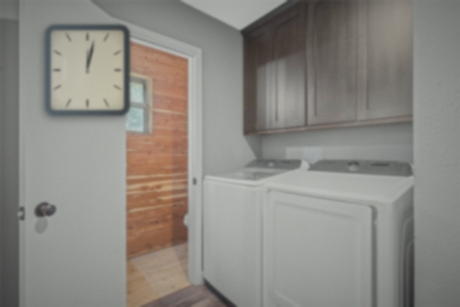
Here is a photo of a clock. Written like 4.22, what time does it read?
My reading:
12.02
